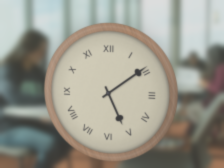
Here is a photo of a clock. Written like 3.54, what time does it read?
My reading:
5.09
